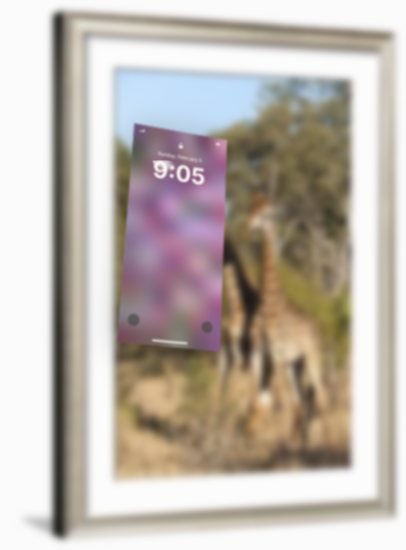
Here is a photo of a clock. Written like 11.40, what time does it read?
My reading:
9.05
